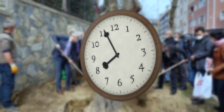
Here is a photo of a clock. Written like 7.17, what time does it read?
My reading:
7.56
